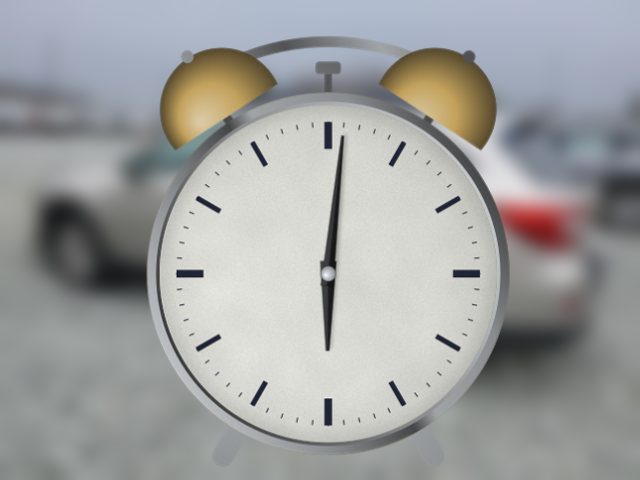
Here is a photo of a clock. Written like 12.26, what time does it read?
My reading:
6.01
